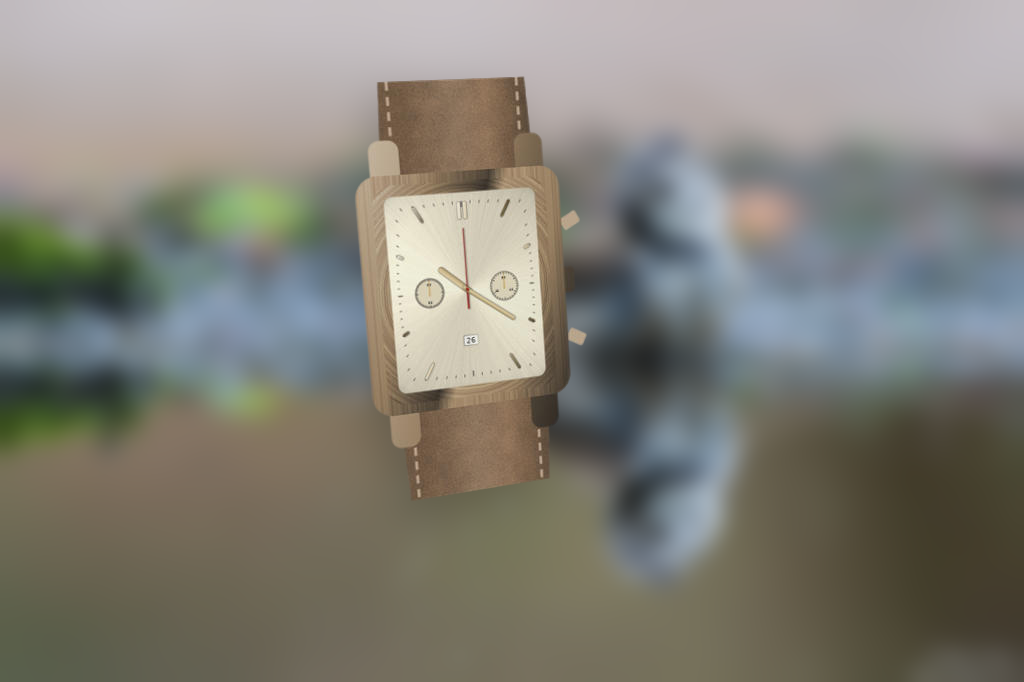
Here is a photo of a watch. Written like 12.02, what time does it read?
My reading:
10.21
